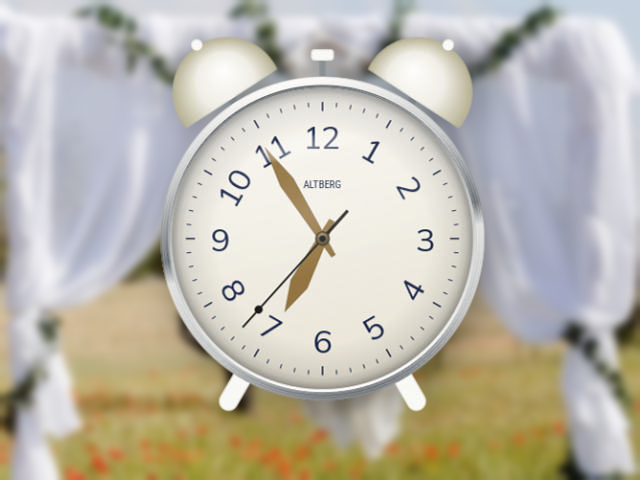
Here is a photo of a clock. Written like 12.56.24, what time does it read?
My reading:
6.54.37
